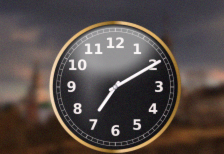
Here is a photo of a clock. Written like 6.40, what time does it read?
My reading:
7.10
